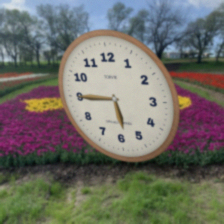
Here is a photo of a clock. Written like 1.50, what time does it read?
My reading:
5.45
